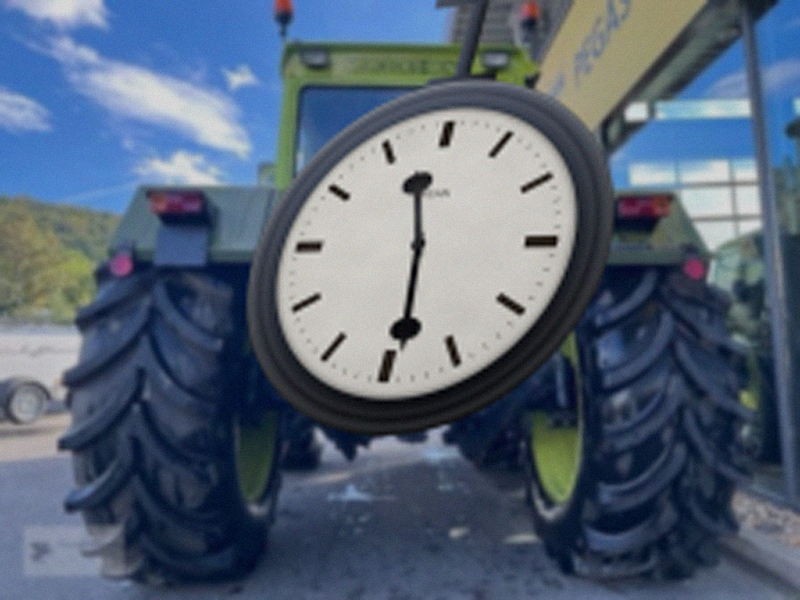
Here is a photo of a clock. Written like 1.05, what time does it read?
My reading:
11.29
